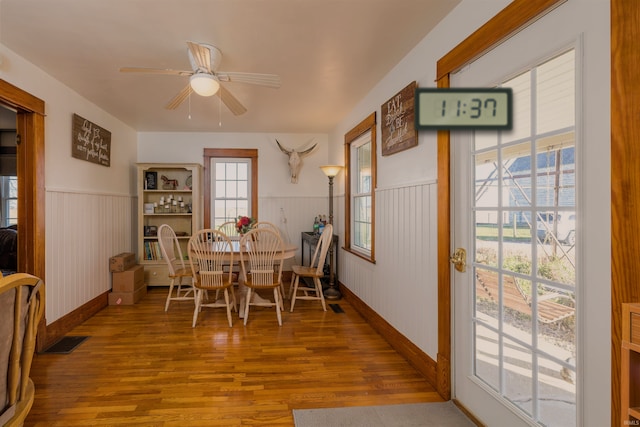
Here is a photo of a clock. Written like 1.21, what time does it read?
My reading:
11.37
